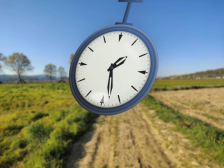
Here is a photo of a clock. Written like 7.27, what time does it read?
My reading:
1.28
